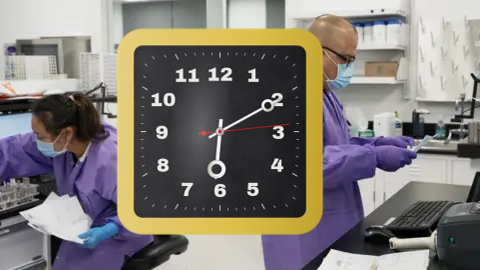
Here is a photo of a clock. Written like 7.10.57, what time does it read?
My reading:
6.10.14
